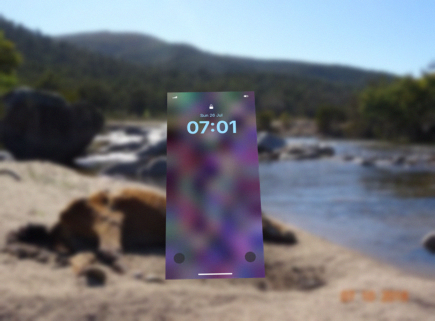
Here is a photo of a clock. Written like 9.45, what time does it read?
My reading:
7.01
